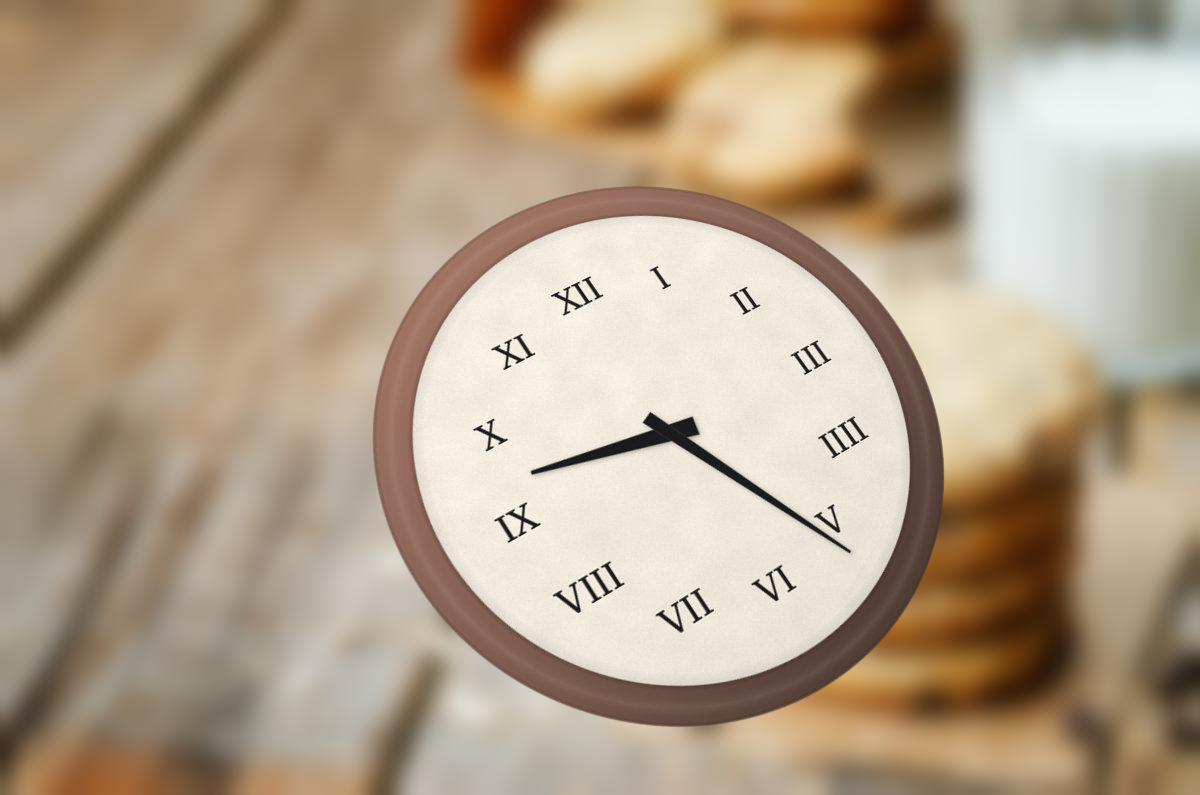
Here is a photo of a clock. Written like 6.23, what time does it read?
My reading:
9.26
